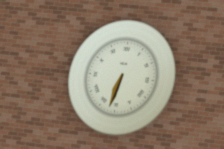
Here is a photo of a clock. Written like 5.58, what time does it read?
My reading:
6.32
